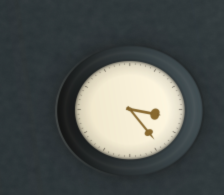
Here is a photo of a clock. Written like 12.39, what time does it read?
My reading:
3.24
